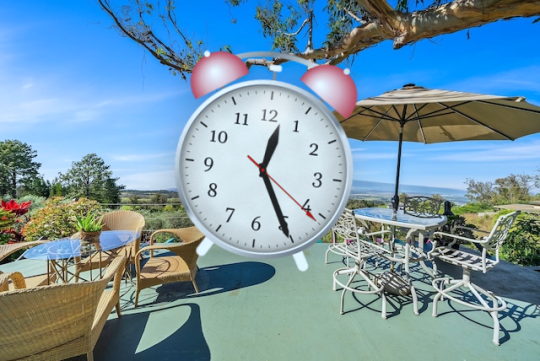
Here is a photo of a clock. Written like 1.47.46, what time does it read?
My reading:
12.25.21
